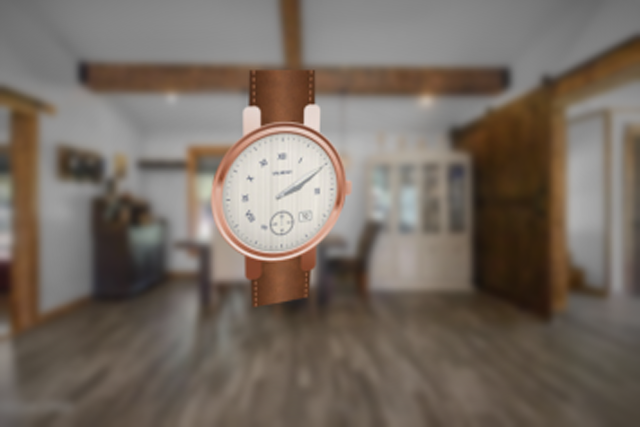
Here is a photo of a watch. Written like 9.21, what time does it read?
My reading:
2.10
